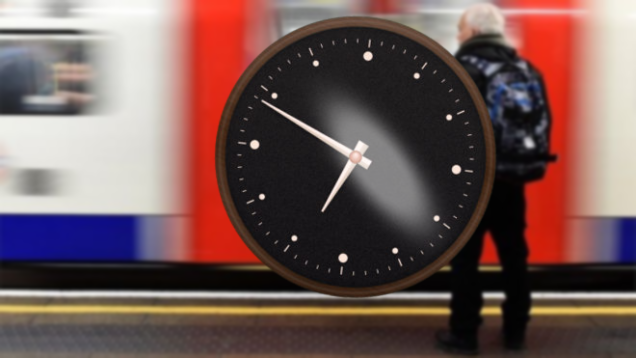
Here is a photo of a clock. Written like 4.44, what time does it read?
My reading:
6.49
